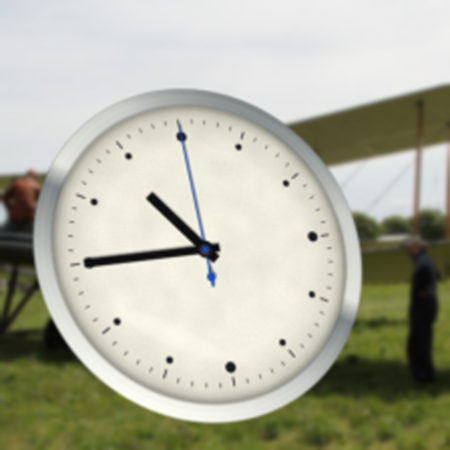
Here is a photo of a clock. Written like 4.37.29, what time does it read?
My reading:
10.45.00
